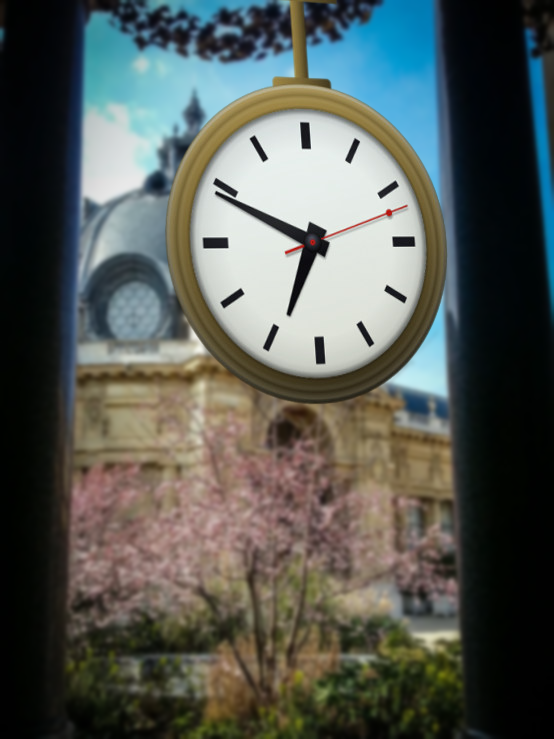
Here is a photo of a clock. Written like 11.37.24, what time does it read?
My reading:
6.49.12
